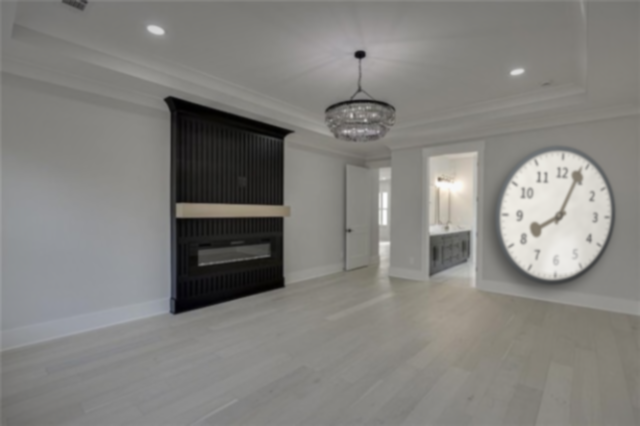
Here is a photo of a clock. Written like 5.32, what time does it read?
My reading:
8.04
